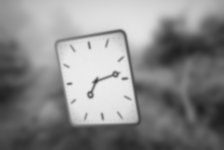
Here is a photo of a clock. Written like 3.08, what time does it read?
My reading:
7.13
